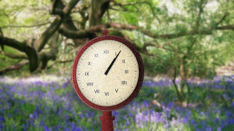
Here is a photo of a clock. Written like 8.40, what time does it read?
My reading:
1.06
